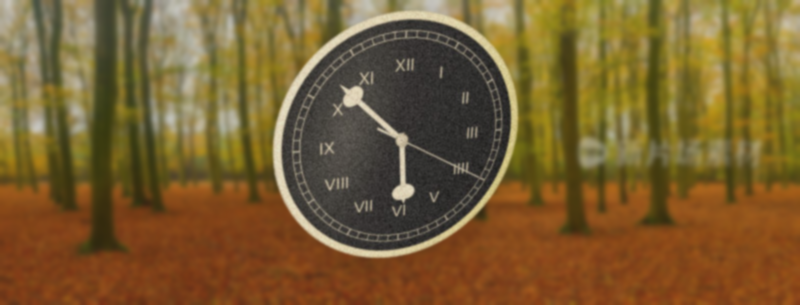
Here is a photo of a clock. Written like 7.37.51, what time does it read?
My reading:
5.52.20
